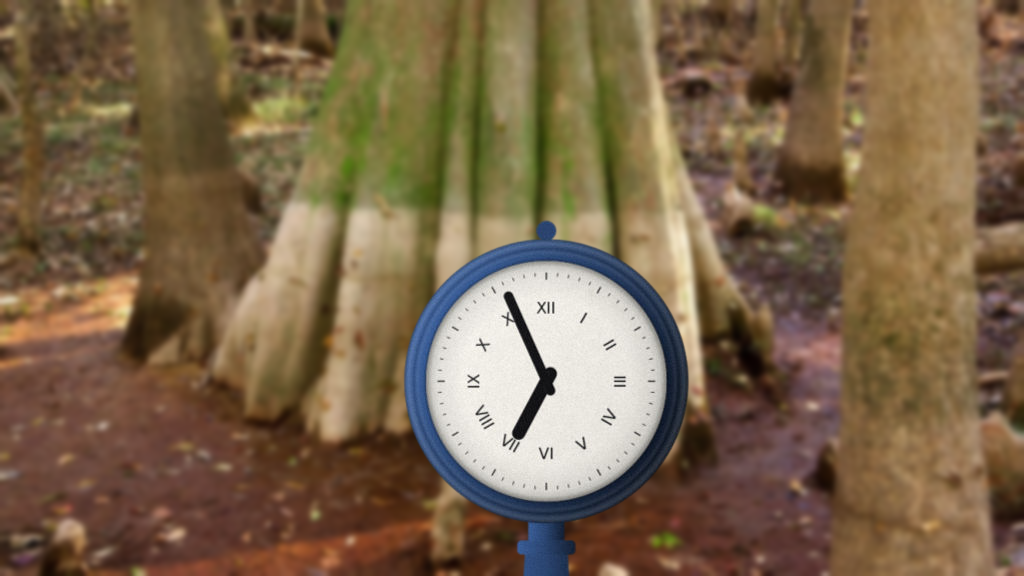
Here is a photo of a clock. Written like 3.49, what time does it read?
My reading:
6.56
